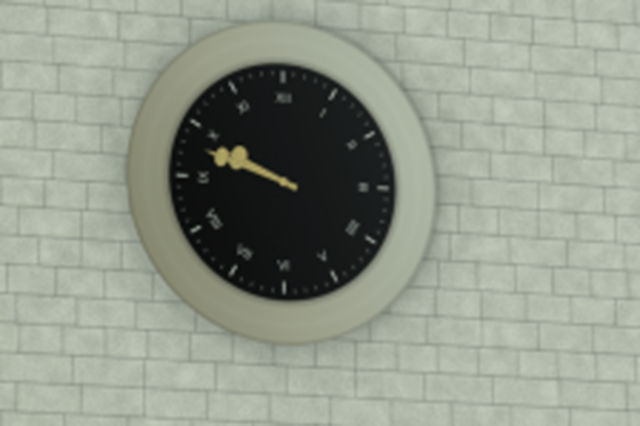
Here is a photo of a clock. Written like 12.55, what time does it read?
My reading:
9.48
